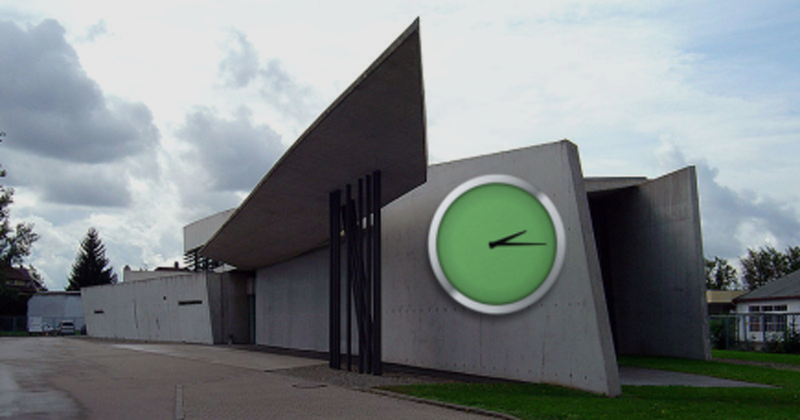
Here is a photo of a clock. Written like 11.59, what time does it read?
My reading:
2.15
